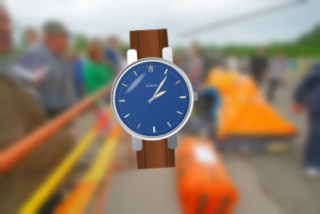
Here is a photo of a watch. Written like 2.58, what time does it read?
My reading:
2.06
